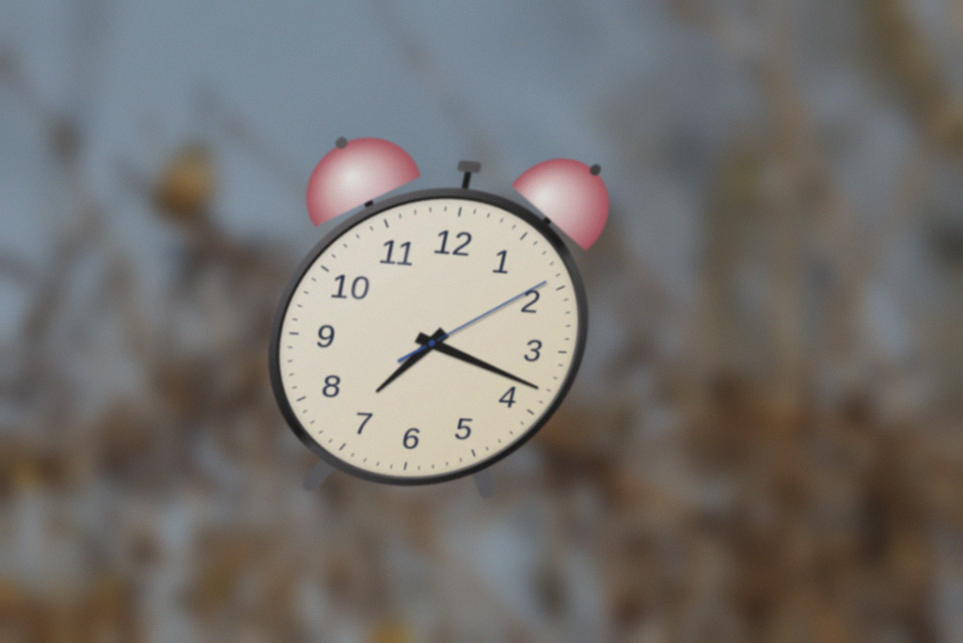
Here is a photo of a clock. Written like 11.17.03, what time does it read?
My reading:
7.18.09
